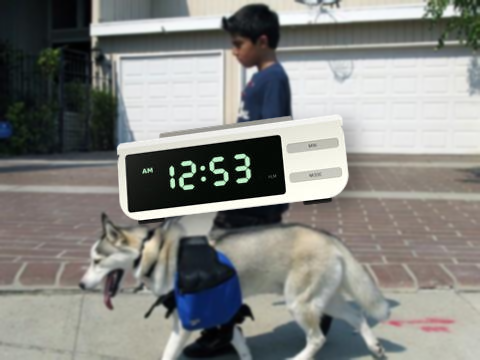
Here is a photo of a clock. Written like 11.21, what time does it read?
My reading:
12.53
